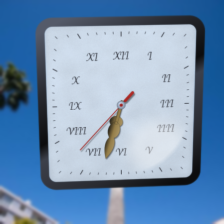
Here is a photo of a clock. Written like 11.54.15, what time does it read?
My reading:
6.32.37
